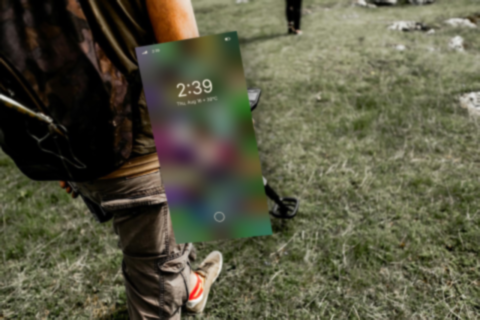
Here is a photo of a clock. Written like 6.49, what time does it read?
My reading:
2.39
